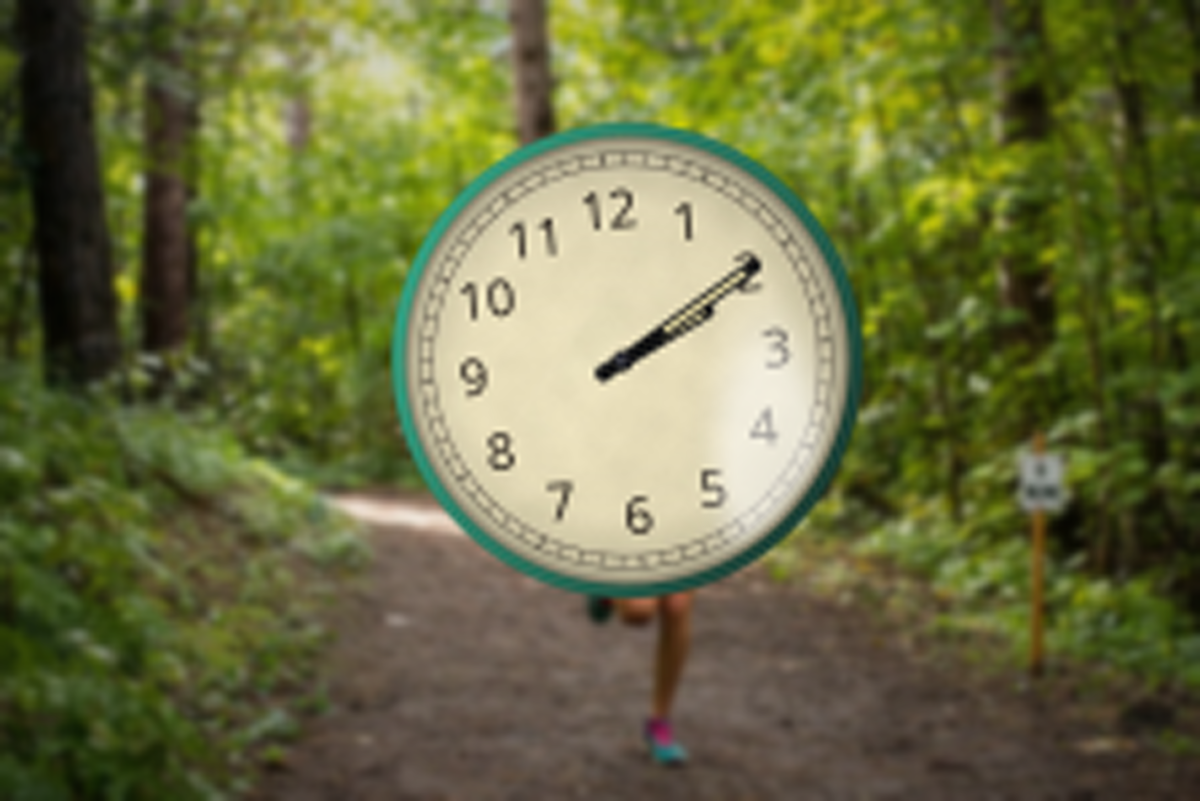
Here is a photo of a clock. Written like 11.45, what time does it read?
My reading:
2.10
